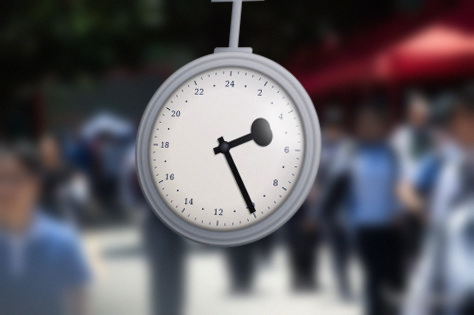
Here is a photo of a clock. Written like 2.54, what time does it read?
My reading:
4.25
